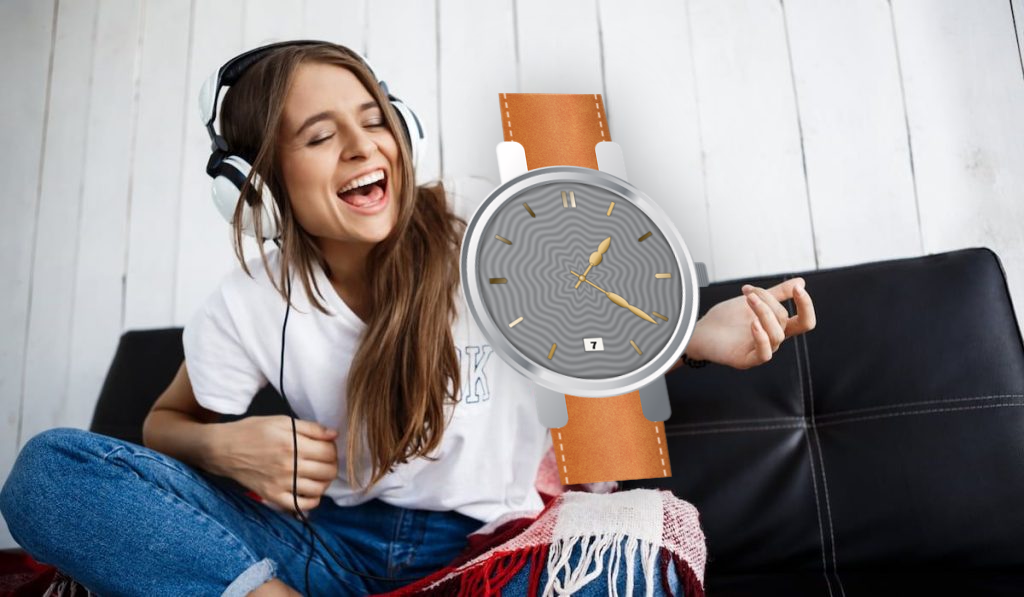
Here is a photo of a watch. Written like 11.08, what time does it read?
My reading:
1.21
